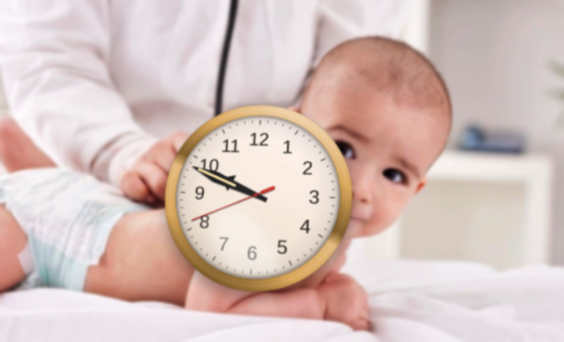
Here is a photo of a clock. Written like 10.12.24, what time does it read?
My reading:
9.48.41
